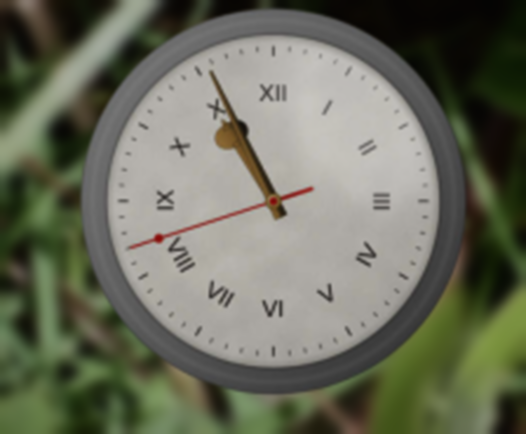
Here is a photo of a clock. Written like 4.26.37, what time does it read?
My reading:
10.55.42
